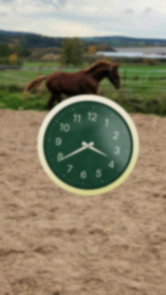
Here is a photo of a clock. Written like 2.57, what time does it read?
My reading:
3.39
